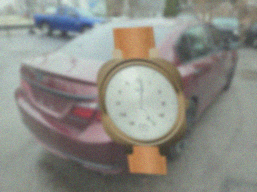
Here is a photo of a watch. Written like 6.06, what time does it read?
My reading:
5.01
